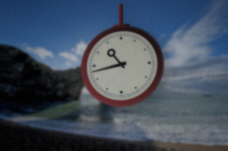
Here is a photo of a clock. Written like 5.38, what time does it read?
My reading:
10.43
